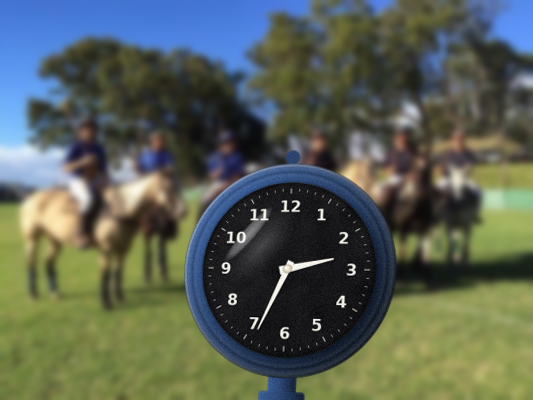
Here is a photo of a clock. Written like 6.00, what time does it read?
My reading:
2.34
